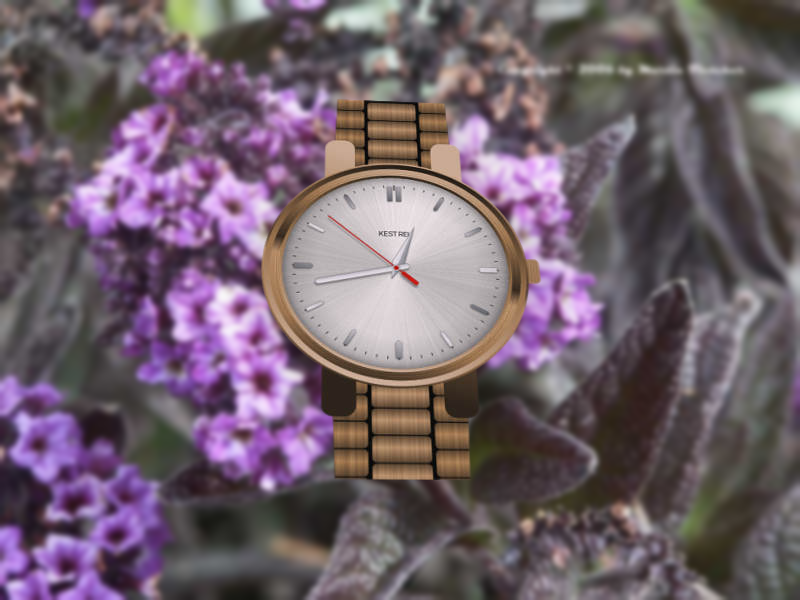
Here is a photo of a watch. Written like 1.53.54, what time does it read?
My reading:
12.42.52
